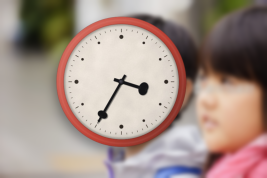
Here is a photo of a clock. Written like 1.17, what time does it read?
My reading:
3.35
